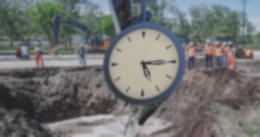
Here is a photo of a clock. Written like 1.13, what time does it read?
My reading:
5.15
